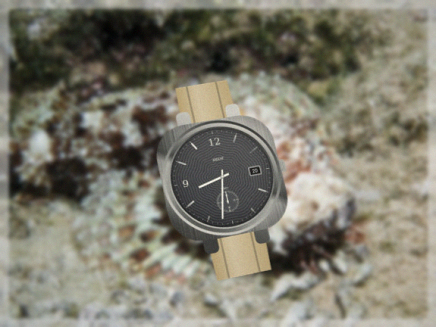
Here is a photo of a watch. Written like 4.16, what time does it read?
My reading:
8.32
